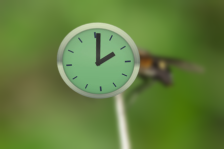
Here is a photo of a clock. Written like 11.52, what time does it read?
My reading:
2.01
